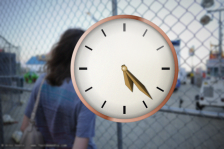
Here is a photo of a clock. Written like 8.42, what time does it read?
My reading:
5.23
